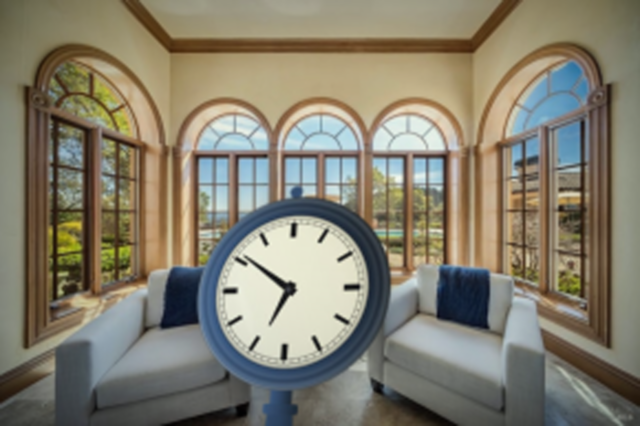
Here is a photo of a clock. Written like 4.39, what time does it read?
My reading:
6.51
